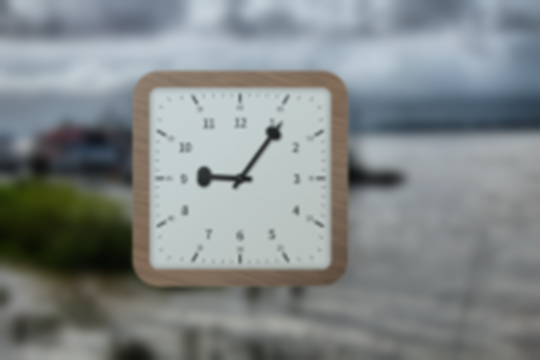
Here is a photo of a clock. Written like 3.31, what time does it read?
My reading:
9.06
